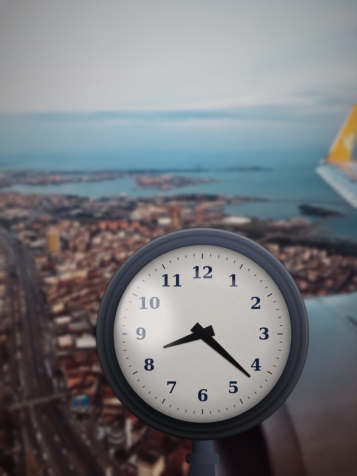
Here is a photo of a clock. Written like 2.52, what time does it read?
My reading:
8.22
